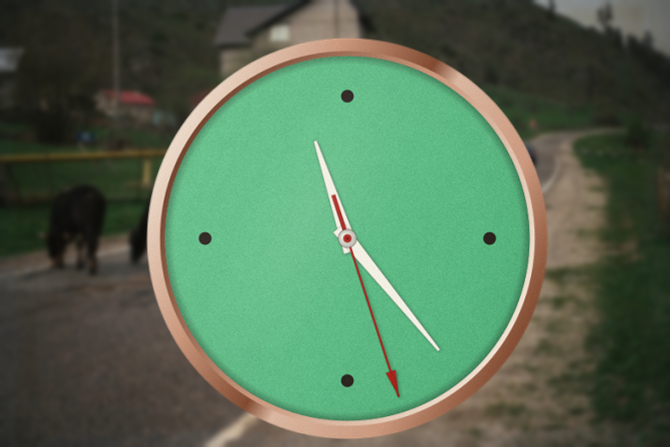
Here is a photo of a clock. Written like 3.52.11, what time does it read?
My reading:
11.23.27
